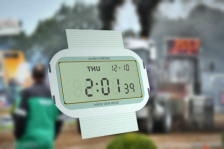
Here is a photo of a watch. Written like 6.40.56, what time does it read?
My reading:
2.01.39
